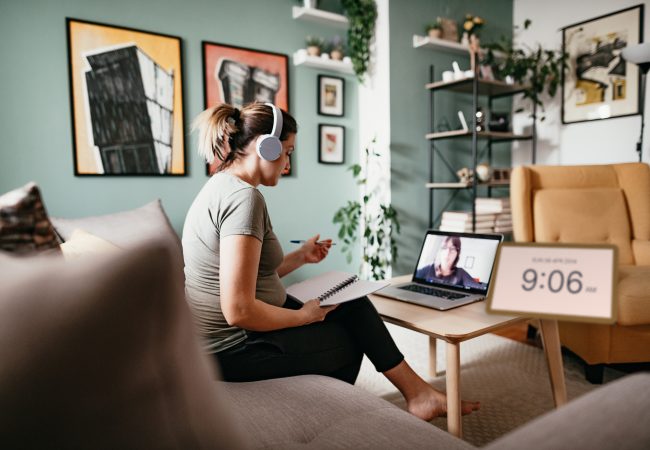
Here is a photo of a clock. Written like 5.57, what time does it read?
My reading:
9.06
